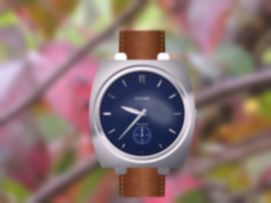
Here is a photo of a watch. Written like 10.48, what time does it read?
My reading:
9.37
